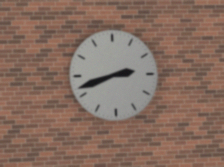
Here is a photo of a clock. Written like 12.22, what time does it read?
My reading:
2.42
